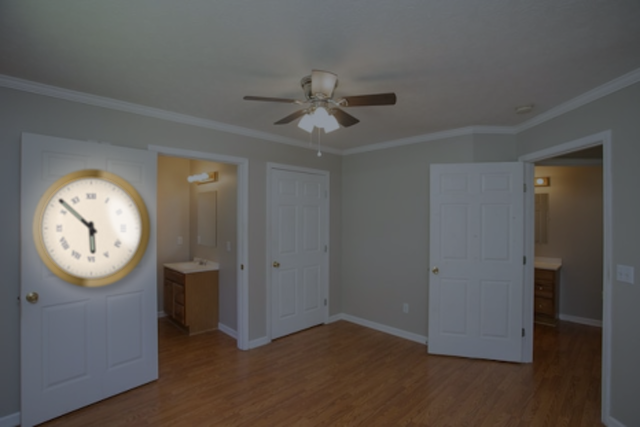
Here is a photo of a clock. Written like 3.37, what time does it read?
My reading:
5.52
